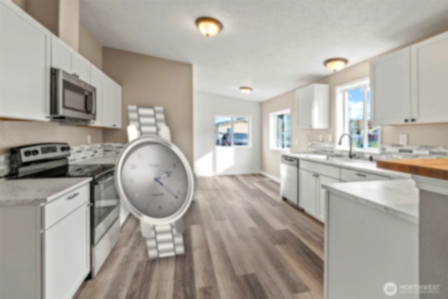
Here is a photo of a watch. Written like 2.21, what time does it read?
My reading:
2.22
